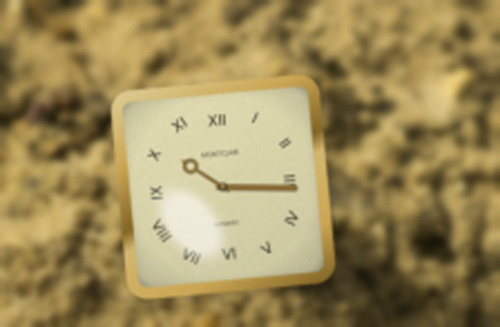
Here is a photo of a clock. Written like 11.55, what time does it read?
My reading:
10.16
